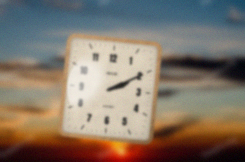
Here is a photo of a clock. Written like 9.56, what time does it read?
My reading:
2.10
